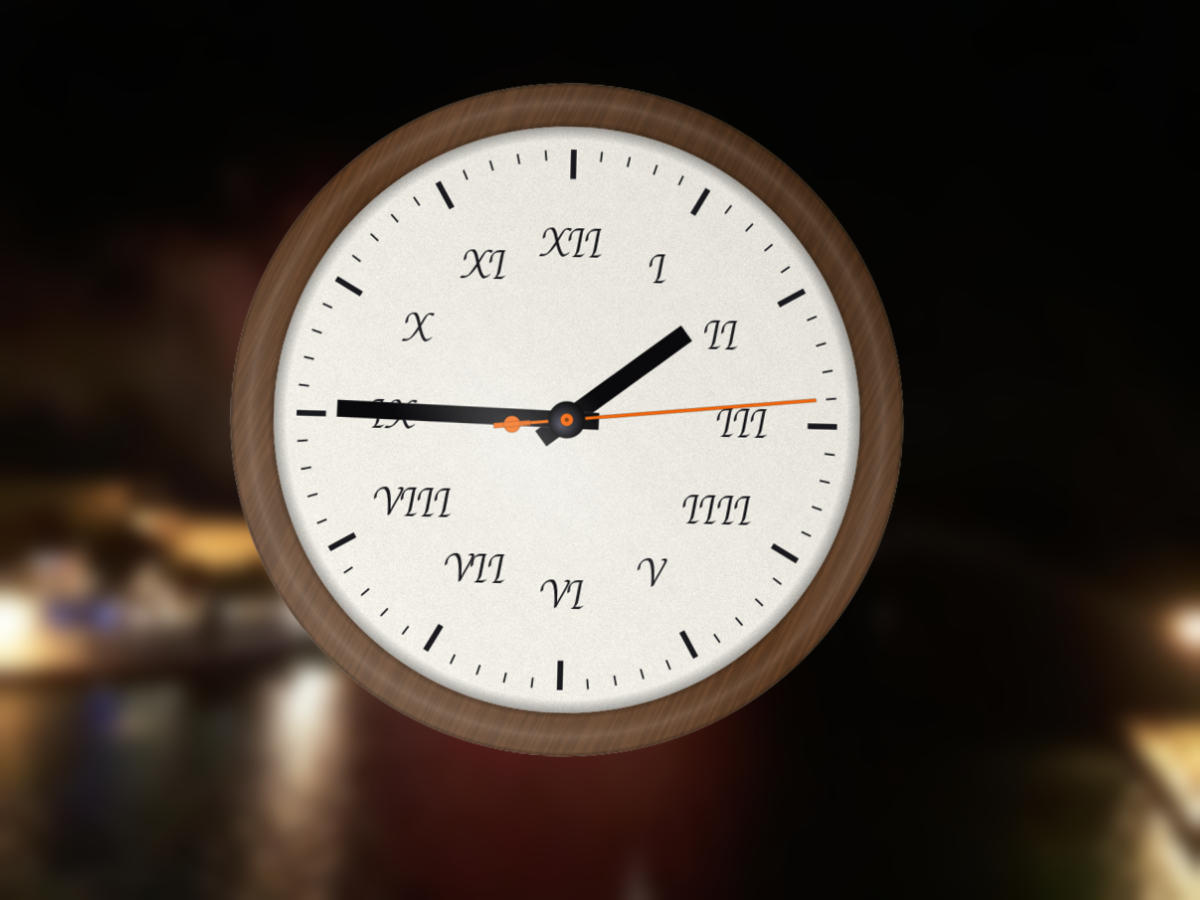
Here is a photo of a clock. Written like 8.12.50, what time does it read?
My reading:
1.45.14
